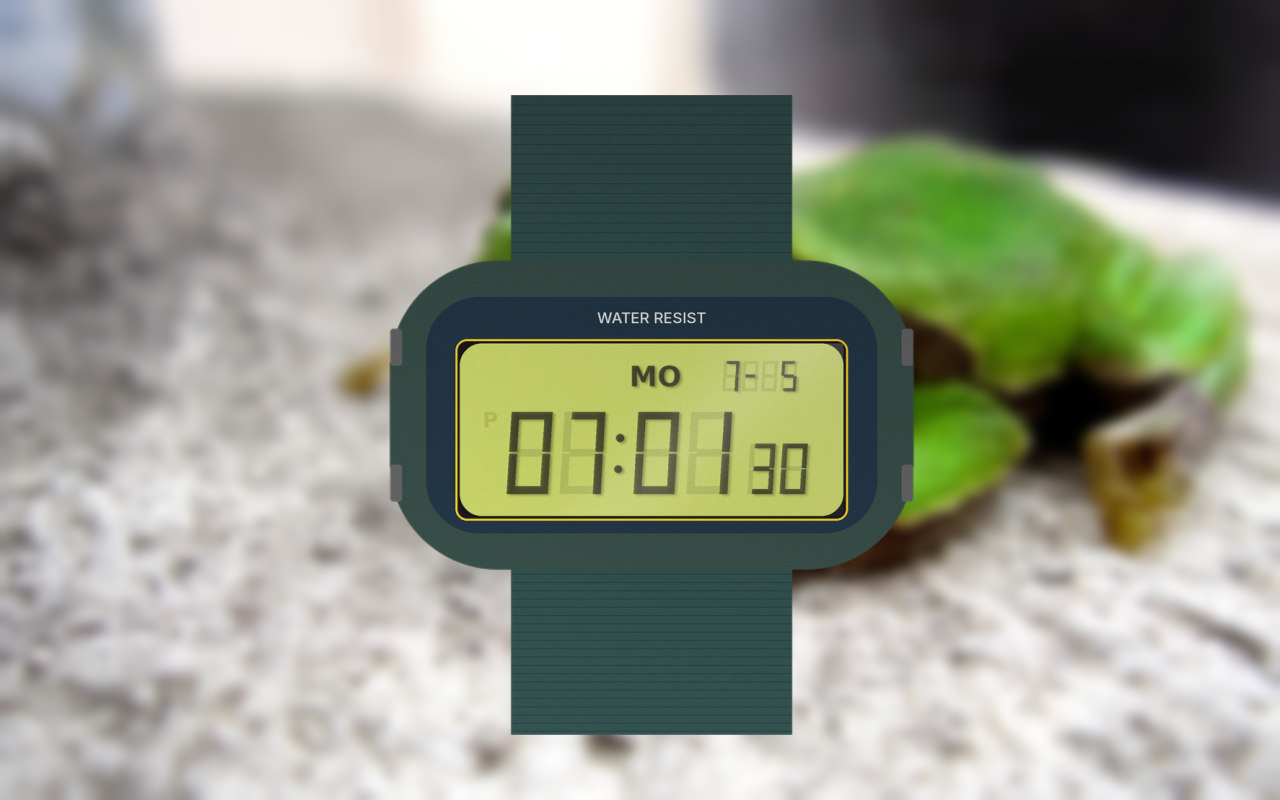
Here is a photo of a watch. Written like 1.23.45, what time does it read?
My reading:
7.01.30
